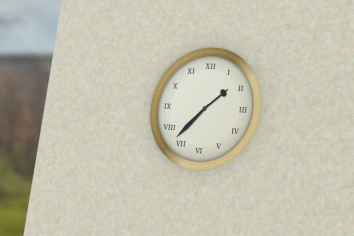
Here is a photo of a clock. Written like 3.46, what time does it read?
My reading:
1.37
